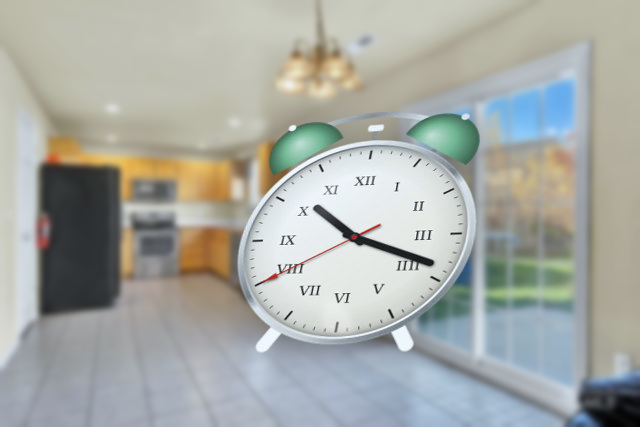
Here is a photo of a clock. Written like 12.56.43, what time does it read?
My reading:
10.18.40
